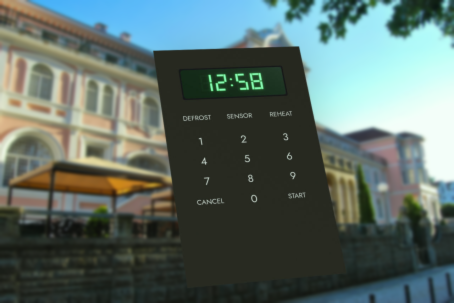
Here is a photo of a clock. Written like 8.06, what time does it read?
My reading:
12.58
